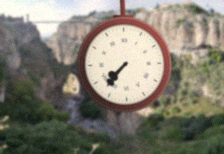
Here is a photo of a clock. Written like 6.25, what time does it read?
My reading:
7.37
